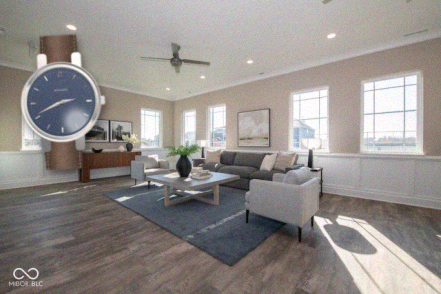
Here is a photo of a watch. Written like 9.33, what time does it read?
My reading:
2.41
